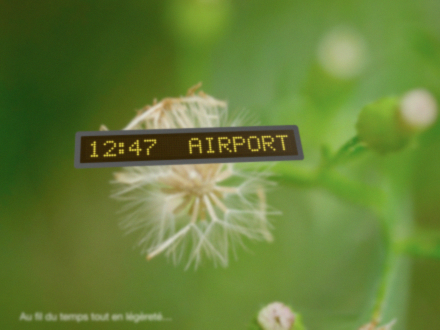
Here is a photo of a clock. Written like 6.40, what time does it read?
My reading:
12.47
